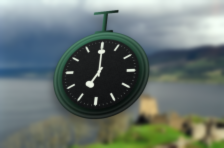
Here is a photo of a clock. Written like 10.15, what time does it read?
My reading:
7.00
